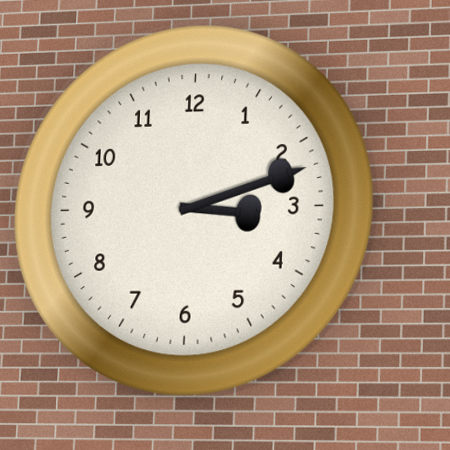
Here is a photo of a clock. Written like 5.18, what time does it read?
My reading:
3.12
